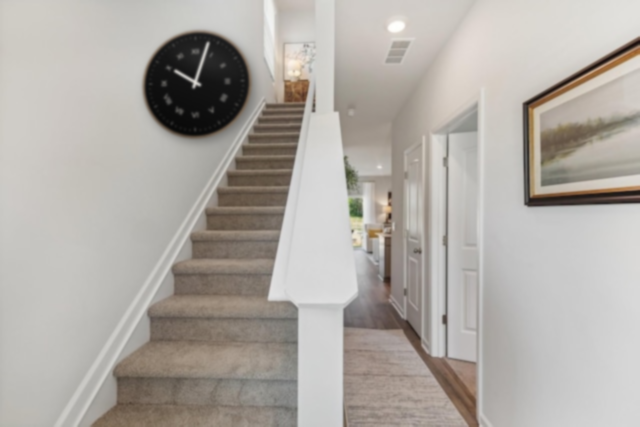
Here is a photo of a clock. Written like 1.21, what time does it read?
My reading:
10.03
